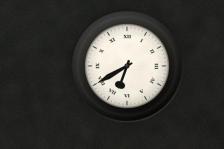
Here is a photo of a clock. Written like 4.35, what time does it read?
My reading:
6.40
